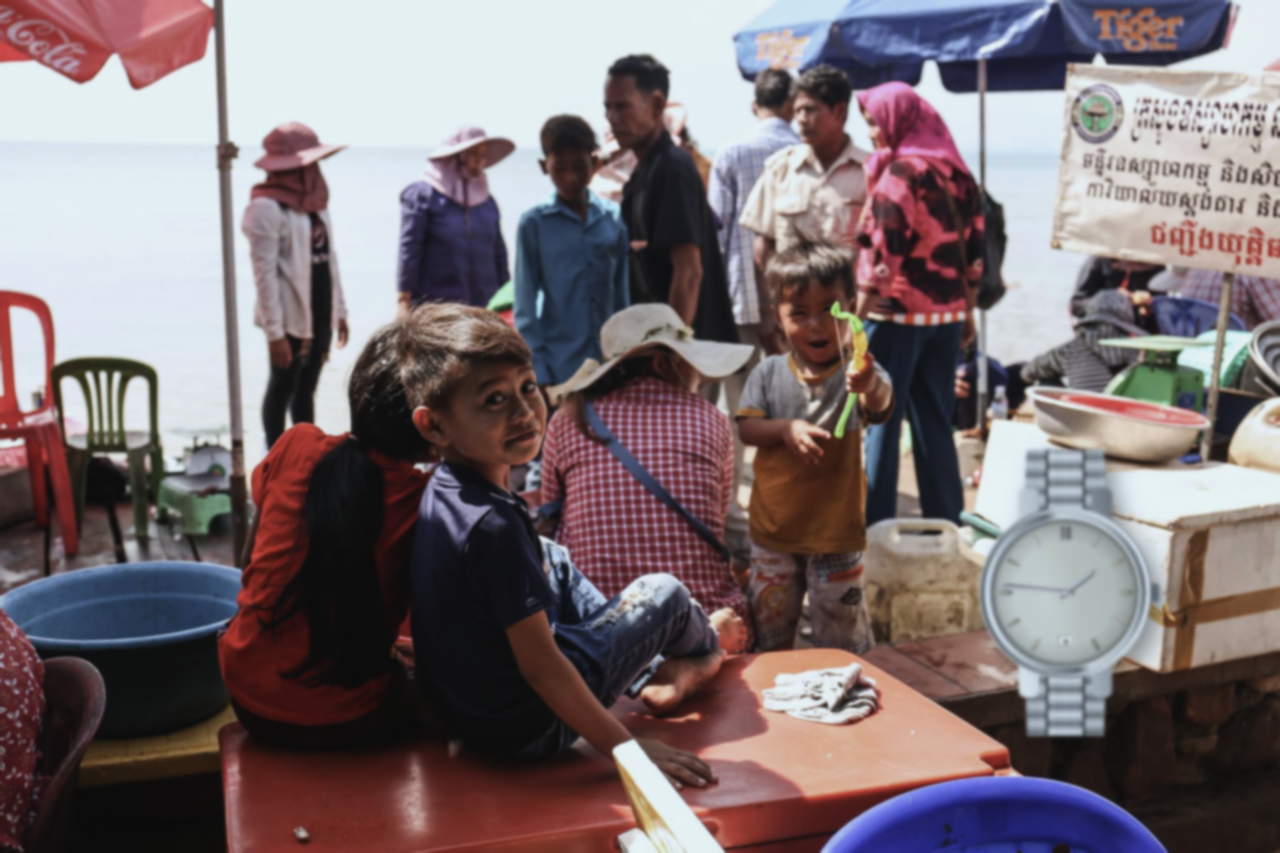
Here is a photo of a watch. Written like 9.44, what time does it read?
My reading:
1.46
